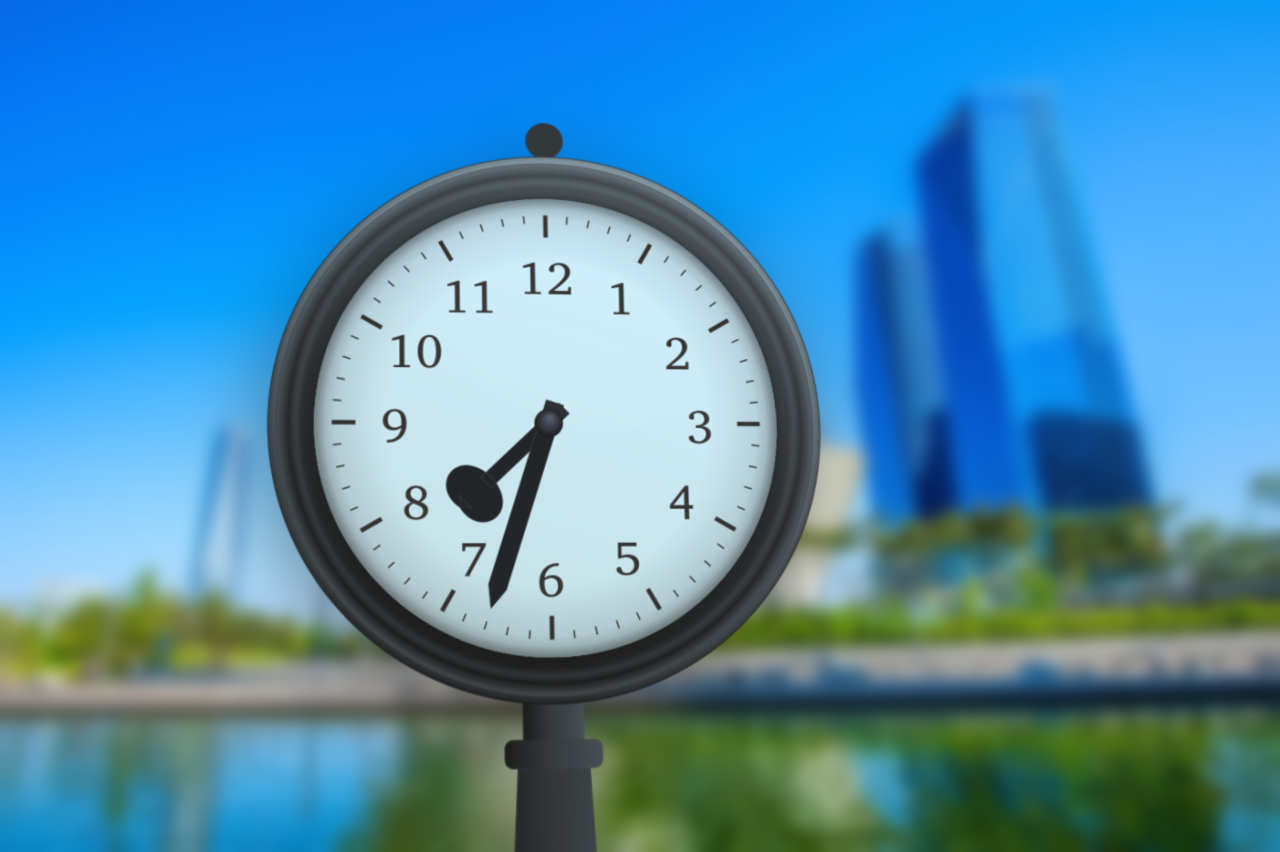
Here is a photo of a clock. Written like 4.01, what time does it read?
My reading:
7.33
